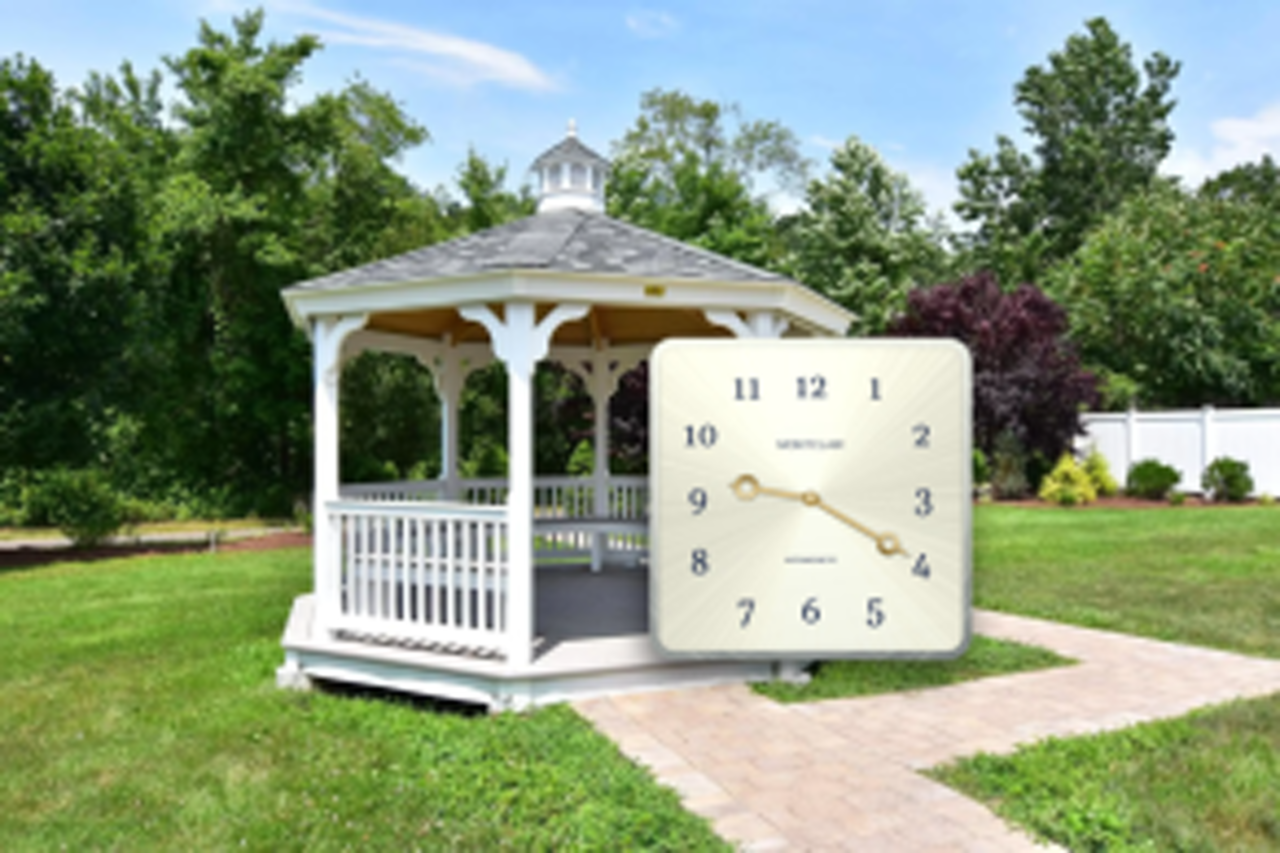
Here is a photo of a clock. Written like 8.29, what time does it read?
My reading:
9.20
